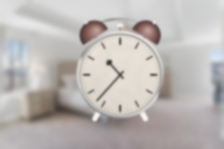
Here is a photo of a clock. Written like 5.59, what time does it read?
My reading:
10.37
